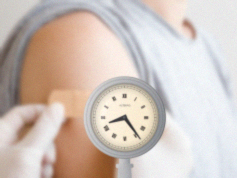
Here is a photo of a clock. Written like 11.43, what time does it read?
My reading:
8.24
